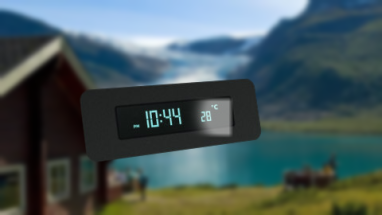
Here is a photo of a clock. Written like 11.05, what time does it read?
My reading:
10.44
